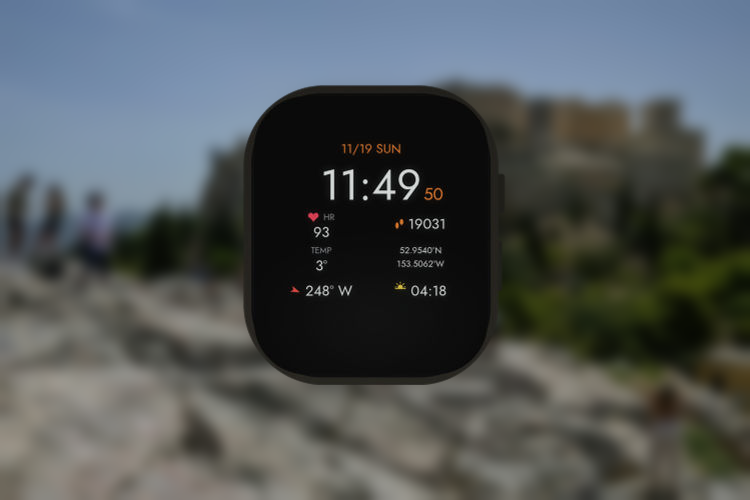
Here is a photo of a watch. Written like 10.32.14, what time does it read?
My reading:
11.49.50
